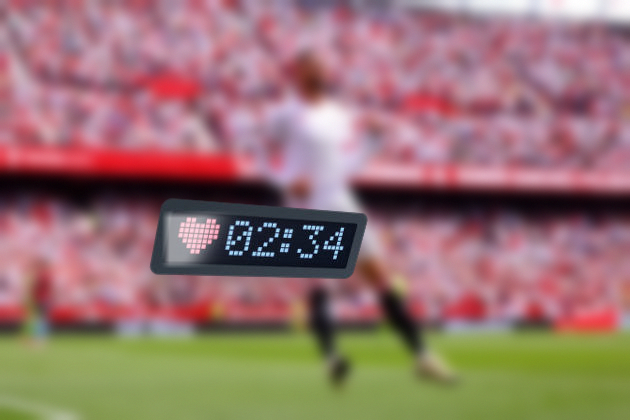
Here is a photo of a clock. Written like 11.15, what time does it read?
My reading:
2.34
